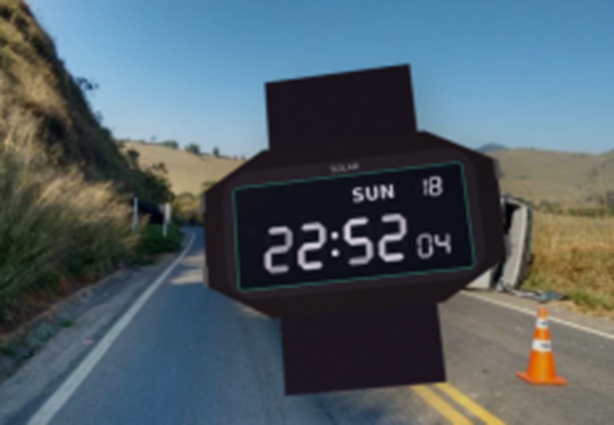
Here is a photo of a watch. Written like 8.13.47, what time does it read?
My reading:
22.52.04
